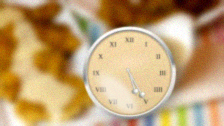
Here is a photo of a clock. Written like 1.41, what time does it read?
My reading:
5.25
